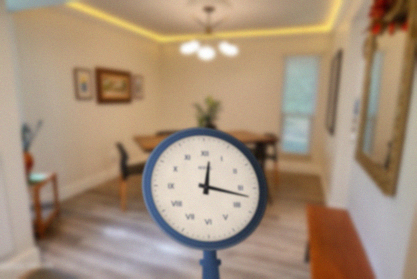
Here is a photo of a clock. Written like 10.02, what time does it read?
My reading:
12.17
